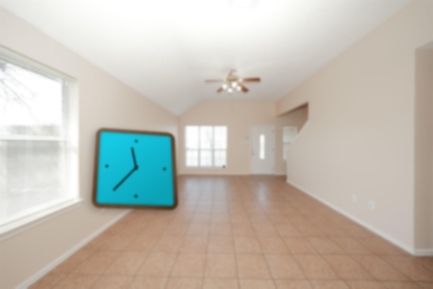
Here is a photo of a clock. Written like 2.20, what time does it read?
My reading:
11.37
